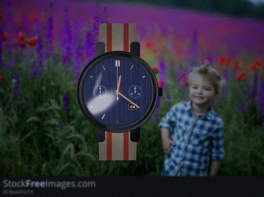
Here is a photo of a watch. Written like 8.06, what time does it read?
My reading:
12.21
